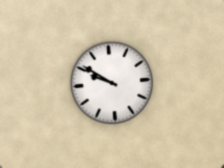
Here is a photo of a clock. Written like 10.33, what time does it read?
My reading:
9.51
